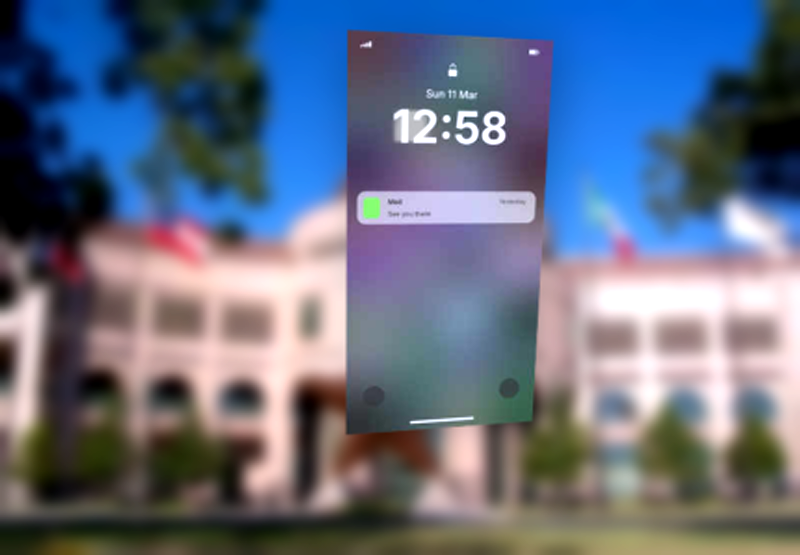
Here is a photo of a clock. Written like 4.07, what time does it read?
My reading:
12.58
